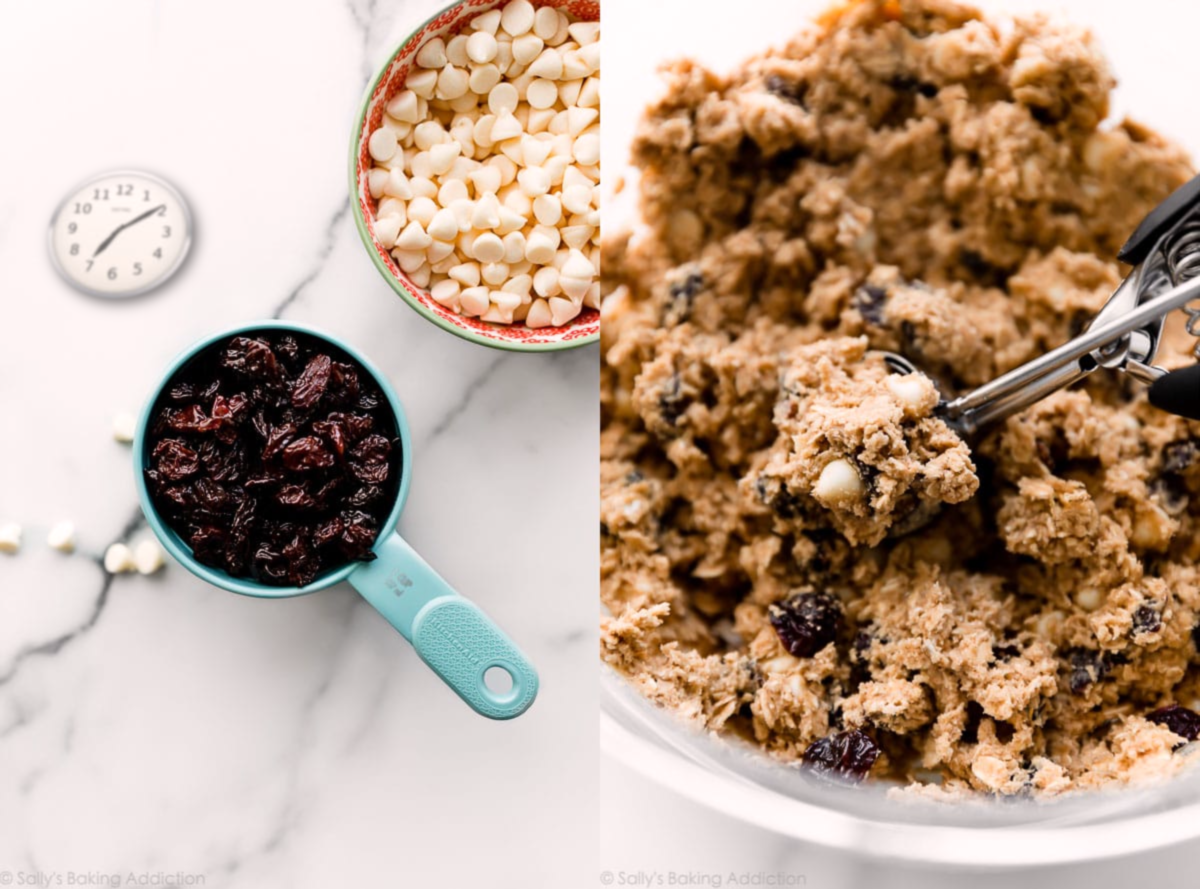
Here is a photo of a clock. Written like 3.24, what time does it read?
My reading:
7.09
